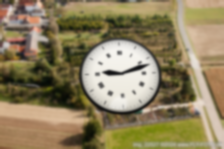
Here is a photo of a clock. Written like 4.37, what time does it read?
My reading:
9.12
